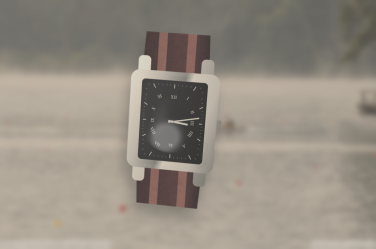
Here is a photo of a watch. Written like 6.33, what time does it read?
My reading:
3.13
